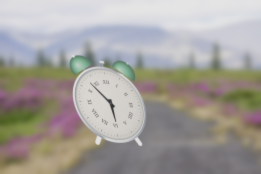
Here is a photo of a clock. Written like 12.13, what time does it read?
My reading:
5.53
